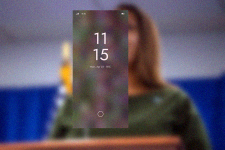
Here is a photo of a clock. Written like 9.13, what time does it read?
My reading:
11.15
